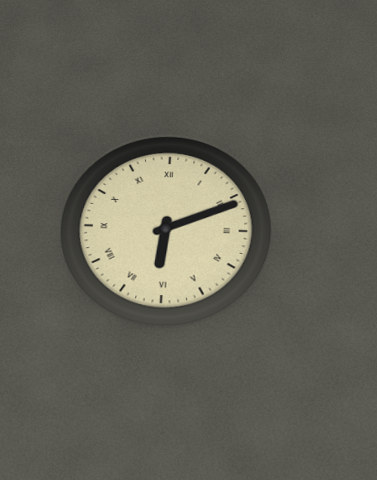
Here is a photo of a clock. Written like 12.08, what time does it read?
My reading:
6.11
